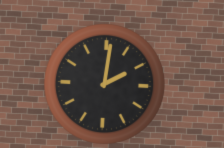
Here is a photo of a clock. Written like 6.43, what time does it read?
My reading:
2.01
